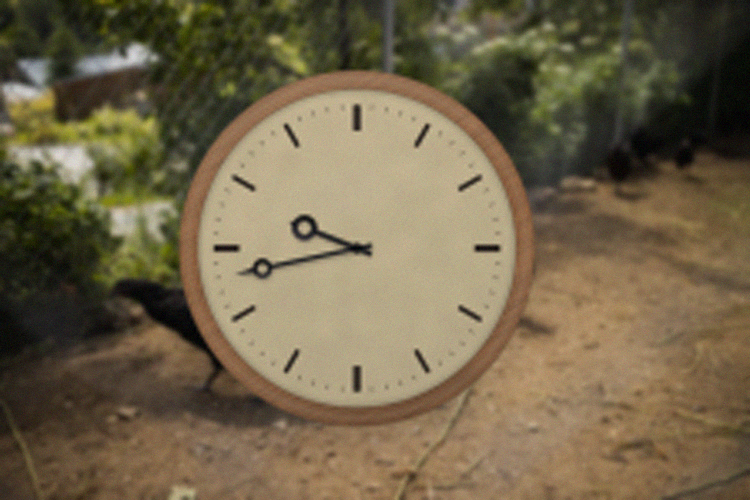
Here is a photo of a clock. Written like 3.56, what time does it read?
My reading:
9.43
